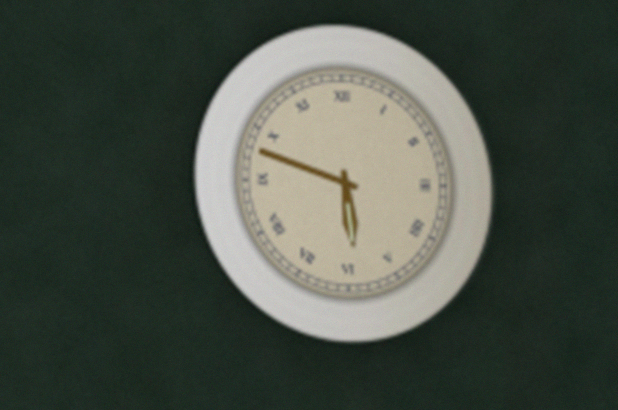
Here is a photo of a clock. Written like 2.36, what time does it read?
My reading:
5.48
